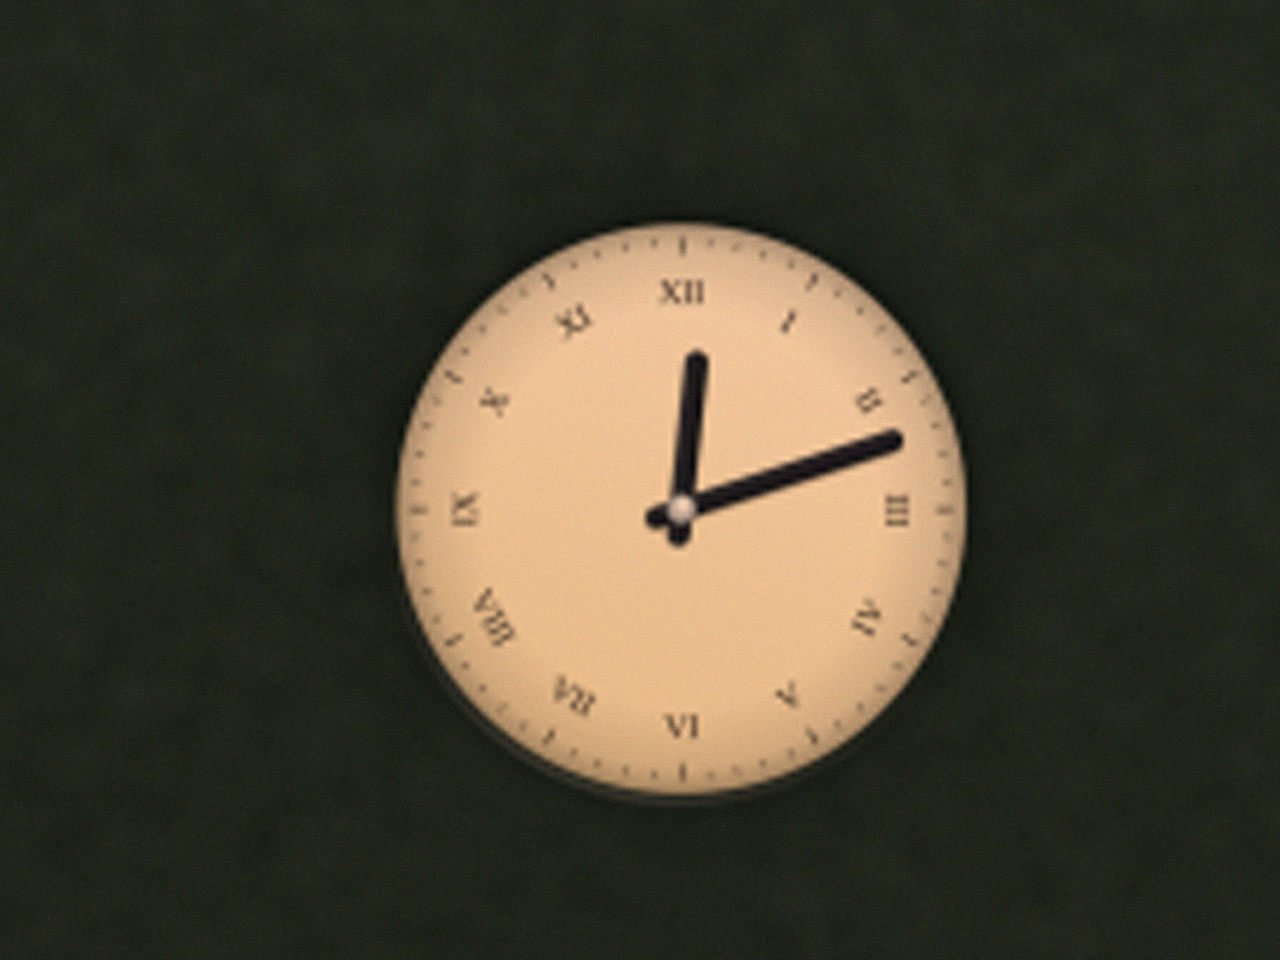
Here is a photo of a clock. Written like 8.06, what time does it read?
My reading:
12.12
